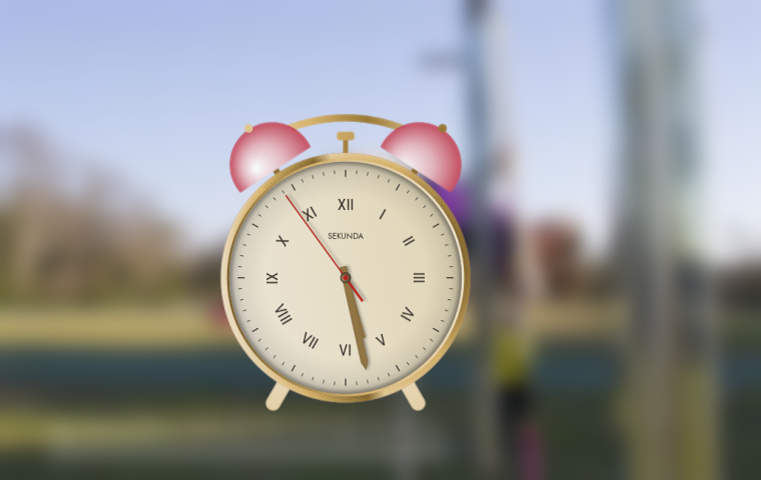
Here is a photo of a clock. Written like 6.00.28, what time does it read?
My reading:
5.27.54
